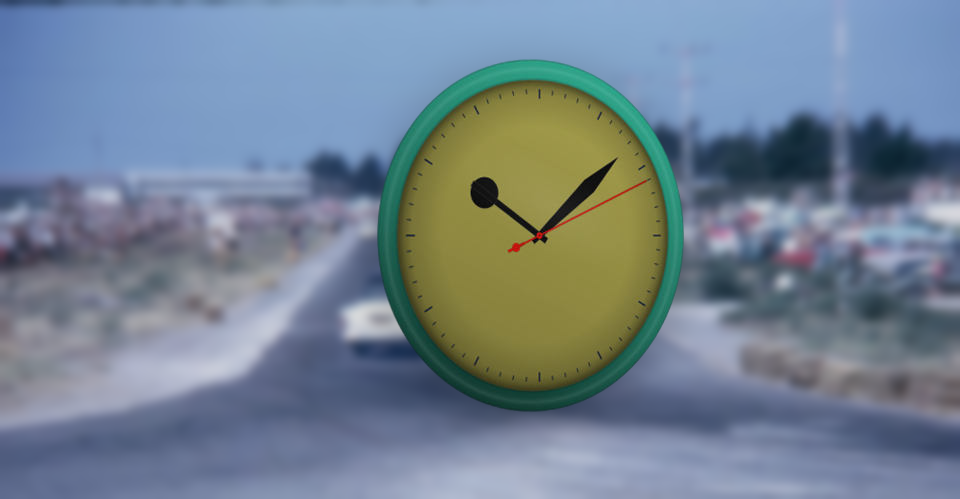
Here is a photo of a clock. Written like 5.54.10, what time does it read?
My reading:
10.08.11
